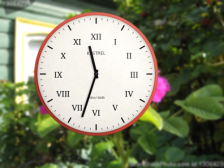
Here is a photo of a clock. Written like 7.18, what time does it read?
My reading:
11.33
